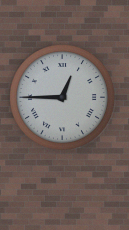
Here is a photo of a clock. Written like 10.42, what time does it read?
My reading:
12.45
